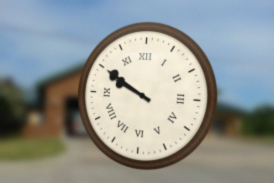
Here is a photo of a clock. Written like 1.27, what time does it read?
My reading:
9.50
